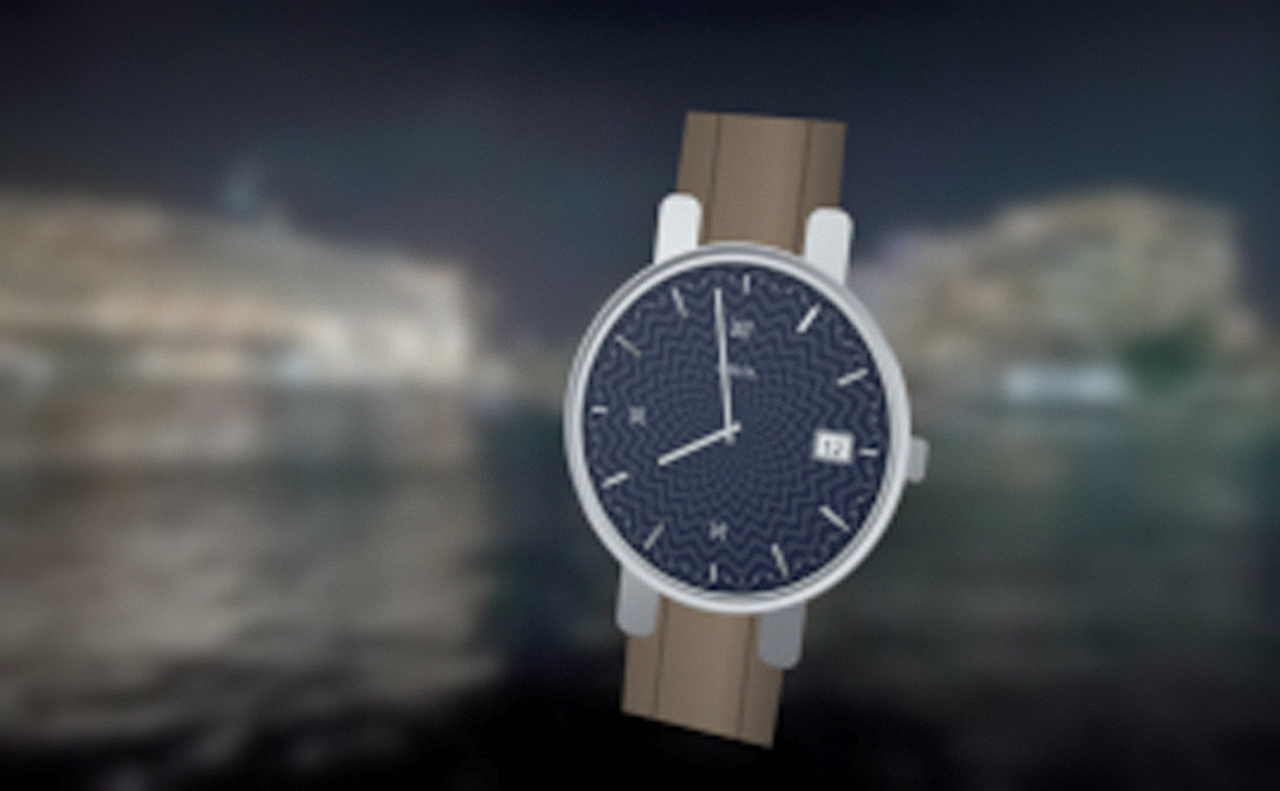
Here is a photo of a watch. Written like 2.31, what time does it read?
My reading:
7.58
